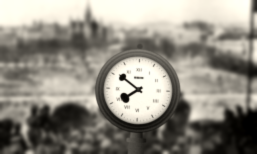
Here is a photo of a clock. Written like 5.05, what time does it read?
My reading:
7.51
